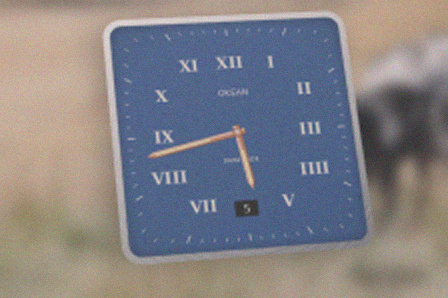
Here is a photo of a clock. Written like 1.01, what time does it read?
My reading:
5.43
